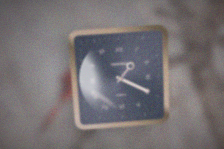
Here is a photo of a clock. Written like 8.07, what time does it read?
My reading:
1.20
